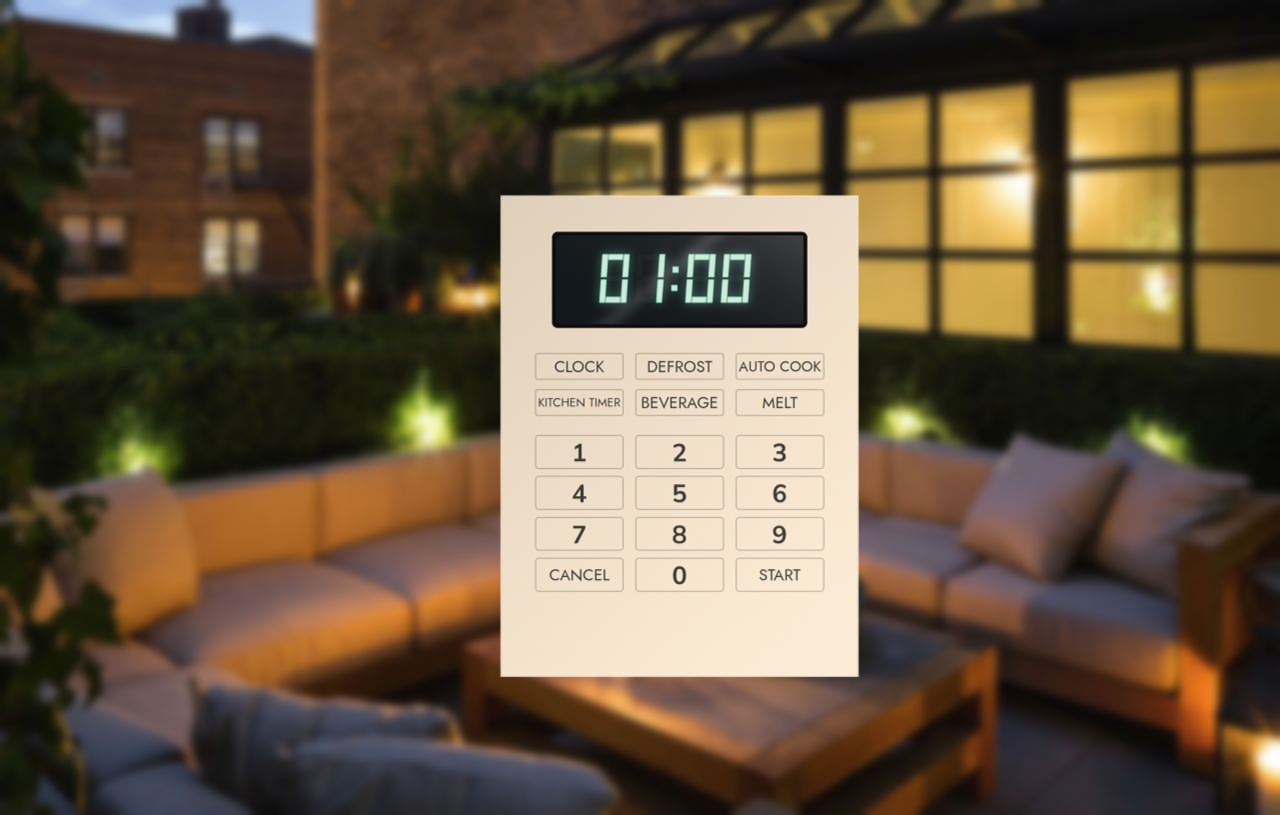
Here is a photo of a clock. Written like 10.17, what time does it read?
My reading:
1.00
